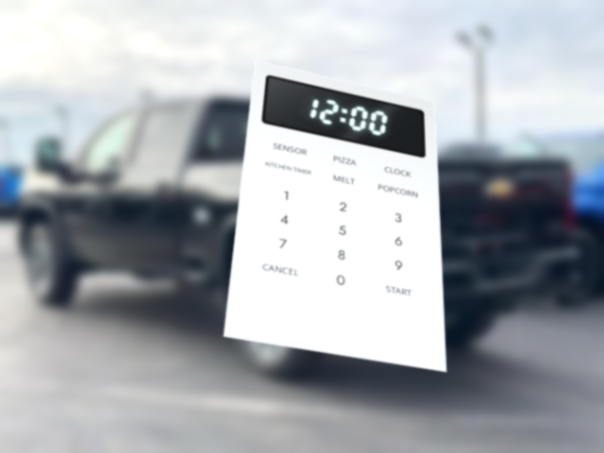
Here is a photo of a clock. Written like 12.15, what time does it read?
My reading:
12.00
